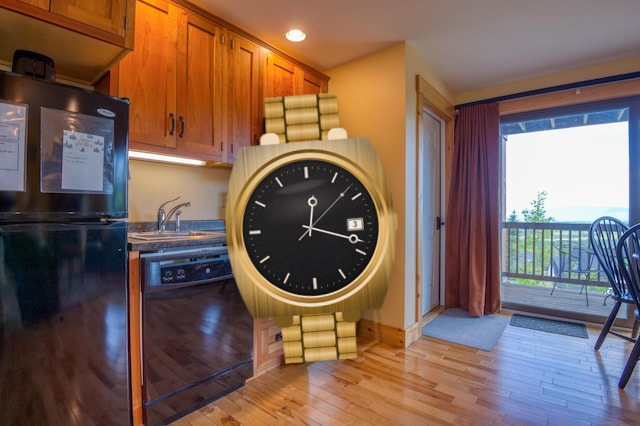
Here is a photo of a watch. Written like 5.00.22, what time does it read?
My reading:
12.18.08
